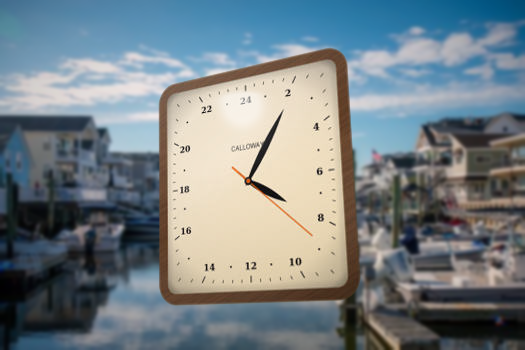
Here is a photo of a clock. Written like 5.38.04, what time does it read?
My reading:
8.05.22
